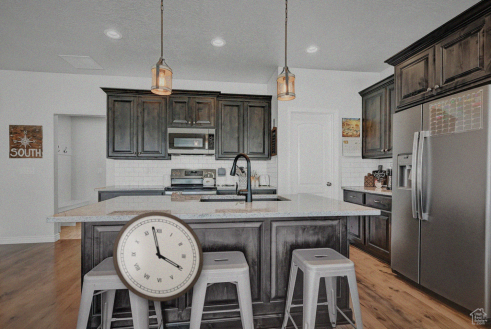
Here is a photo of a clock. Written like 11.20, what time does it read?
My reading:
3.58
